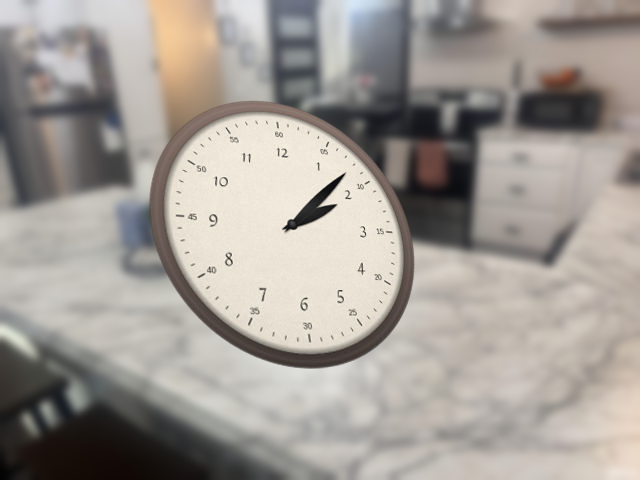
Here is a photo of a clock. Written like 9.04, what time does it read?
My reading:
2.08
